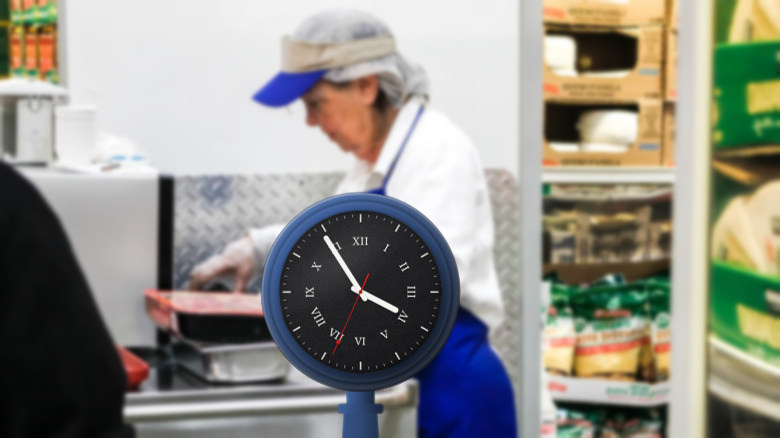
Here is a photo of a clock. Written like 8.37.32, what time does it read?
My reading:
3.54.34
